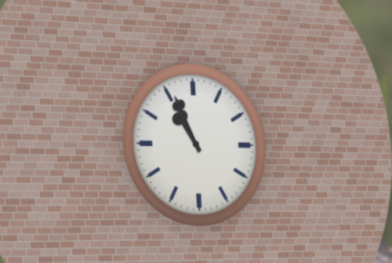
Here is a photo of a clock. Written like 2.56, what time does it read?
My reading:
10.56
